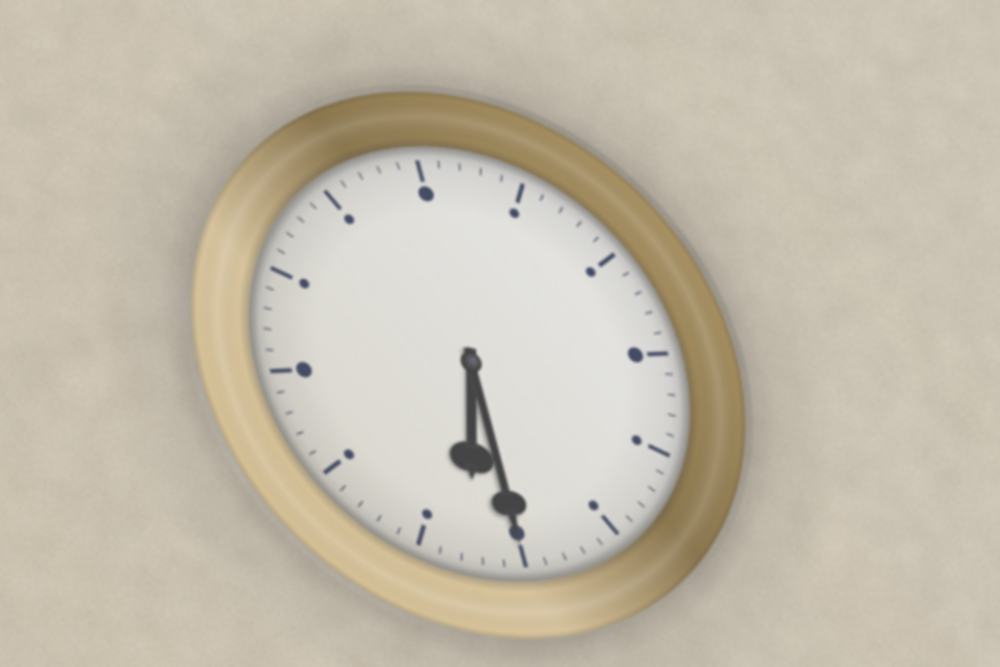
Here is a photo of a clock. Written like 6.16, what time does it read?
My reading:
6.30
